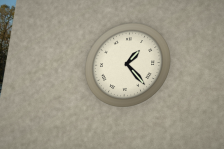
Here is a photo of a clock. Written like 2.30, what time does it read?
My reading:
1.23
